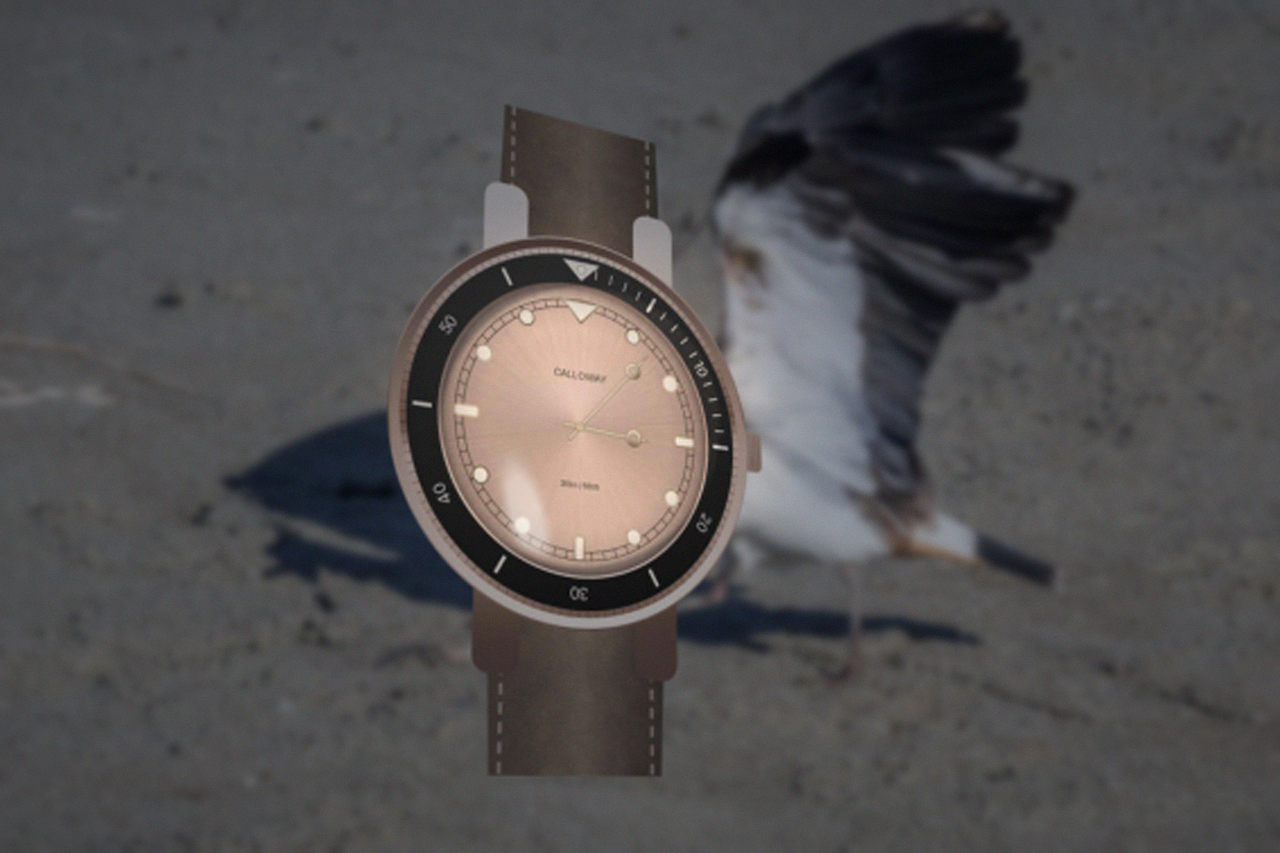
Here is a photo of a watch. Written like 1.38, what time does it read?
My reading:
3.07
